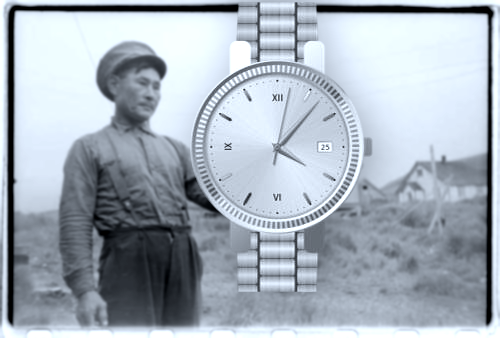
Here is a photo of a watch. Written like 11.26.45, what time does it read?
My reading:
4.07.02
